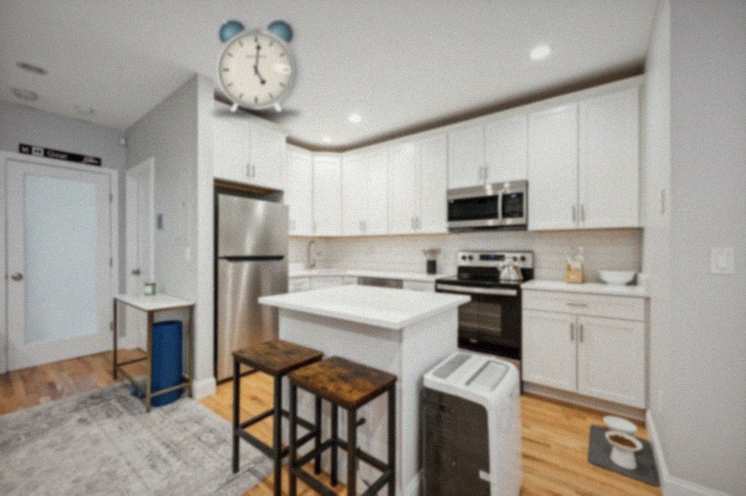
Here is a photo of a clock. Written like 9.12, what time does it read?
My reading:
5.01
